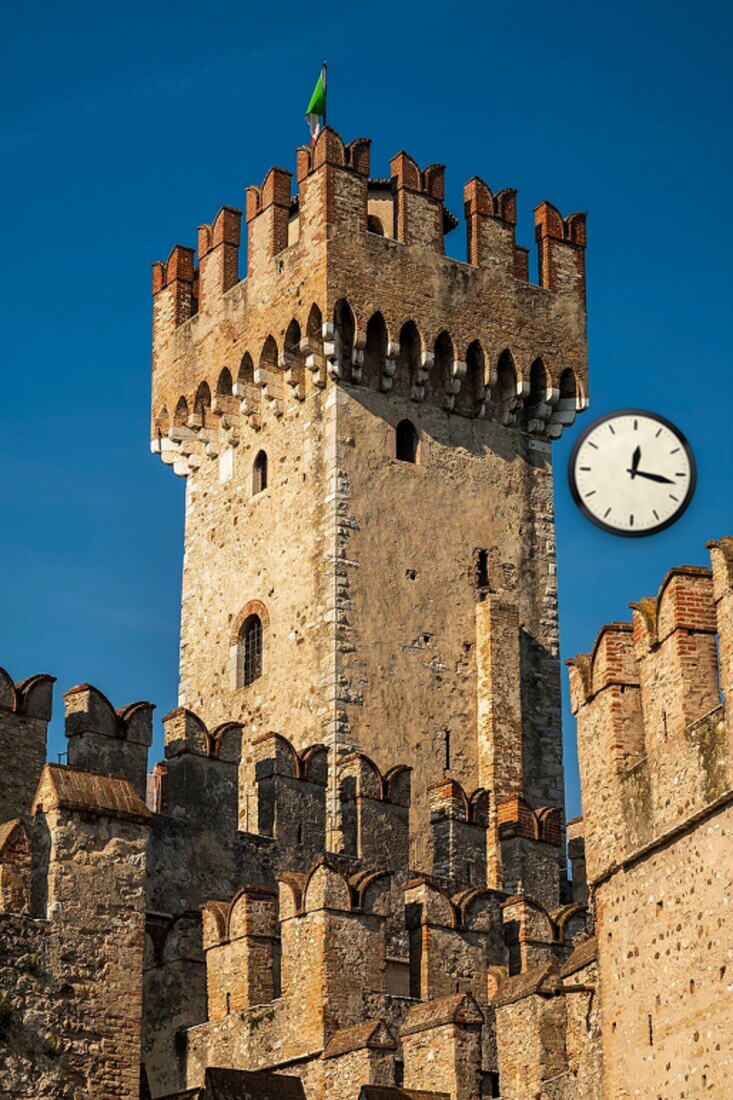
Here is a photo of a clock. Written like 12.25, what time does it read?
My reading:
12.17
